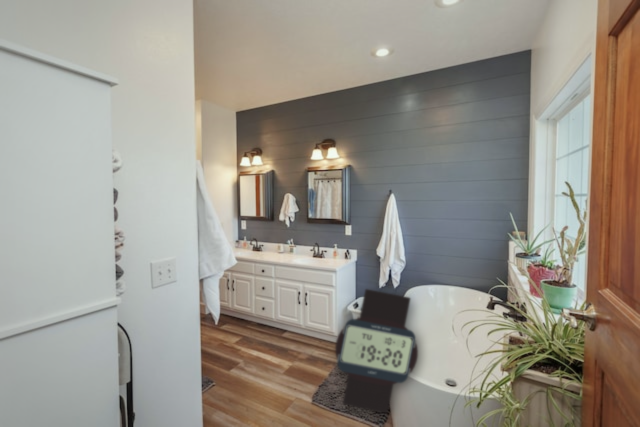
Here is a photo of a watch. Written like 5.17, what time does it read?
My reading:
19.20
